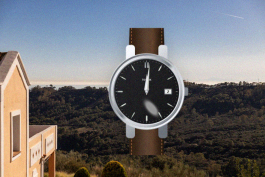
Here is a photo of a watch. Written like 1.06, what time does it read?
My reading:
12.01
